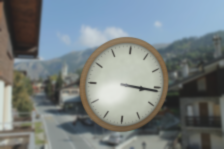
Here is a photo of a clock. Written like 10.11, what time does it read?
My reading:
3.16
